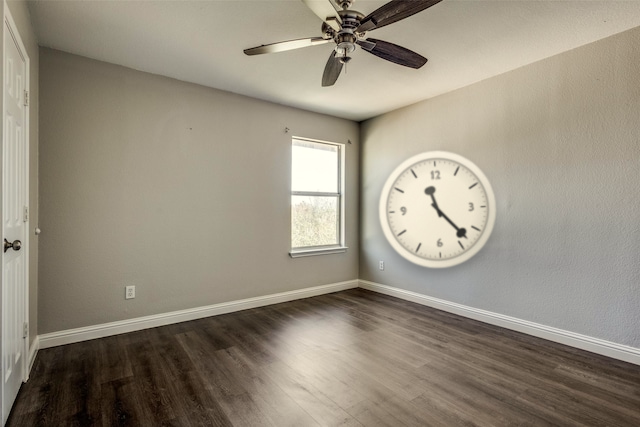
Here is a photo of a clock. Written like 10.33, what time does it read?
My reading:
11.23
